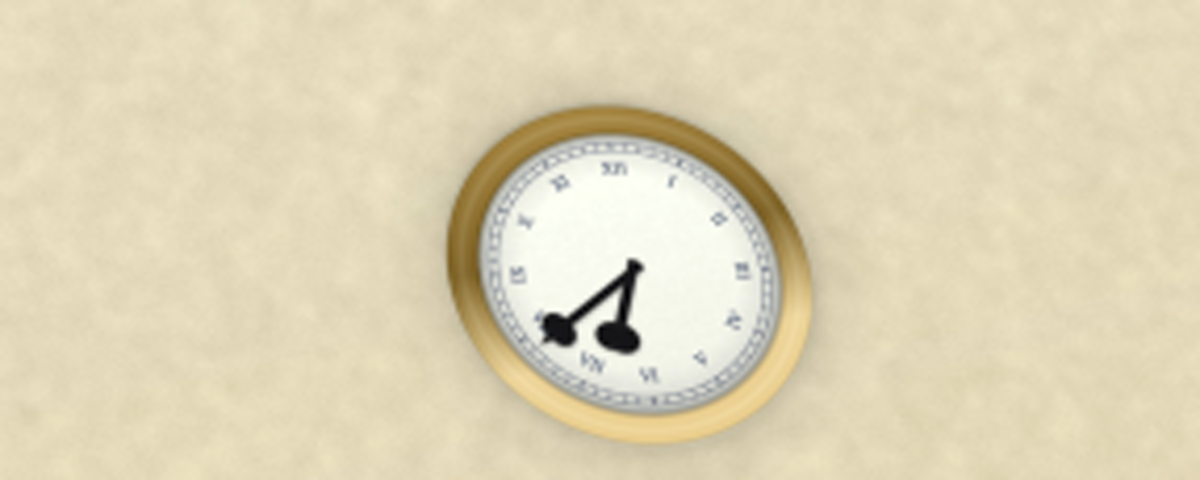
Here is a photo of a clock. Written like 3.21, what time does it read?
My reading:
6.39
